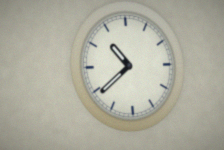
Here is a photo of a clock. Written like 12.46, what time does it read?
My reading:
10.39
